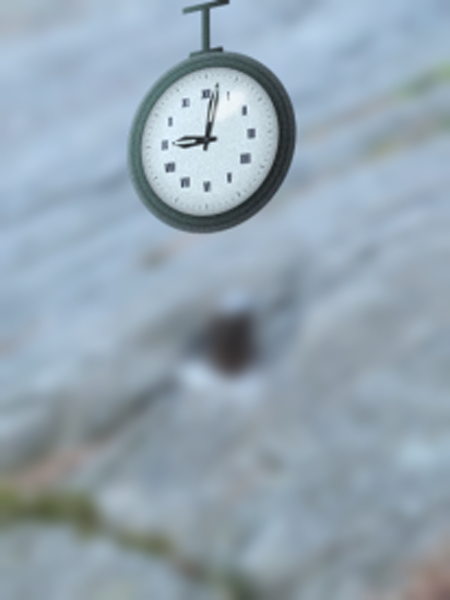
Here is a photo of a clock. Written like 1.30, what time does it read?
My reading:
9.02
